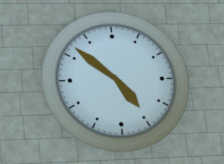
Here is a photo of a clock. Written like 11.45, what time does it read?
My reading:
4.52
